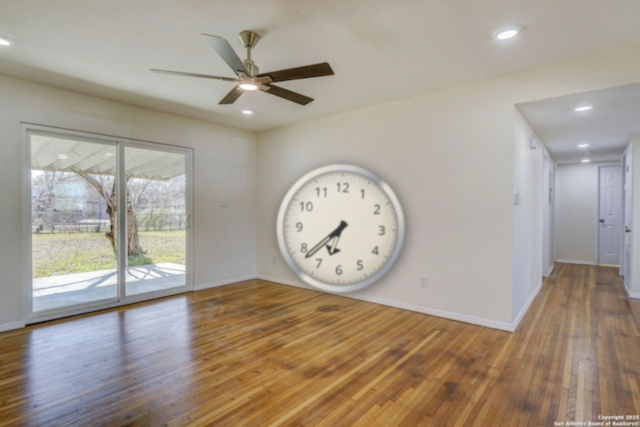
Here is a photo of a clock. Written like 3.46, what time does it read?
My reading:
6.38
